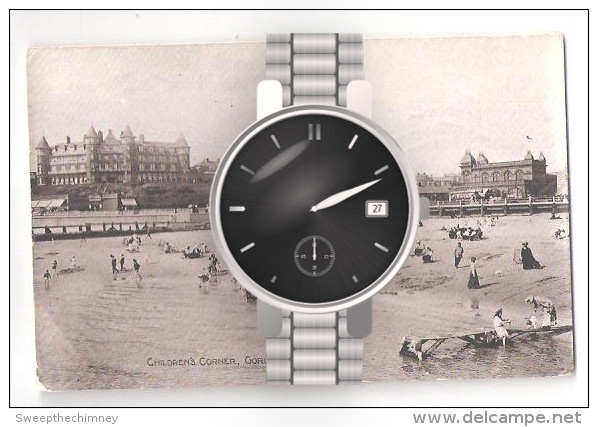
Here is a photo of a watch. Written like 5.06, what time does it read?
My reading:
2.11
